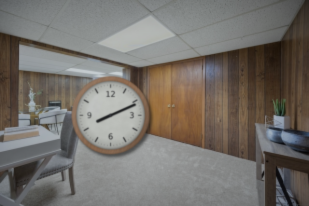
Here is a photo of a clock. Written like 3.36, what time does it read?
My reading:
8.11
